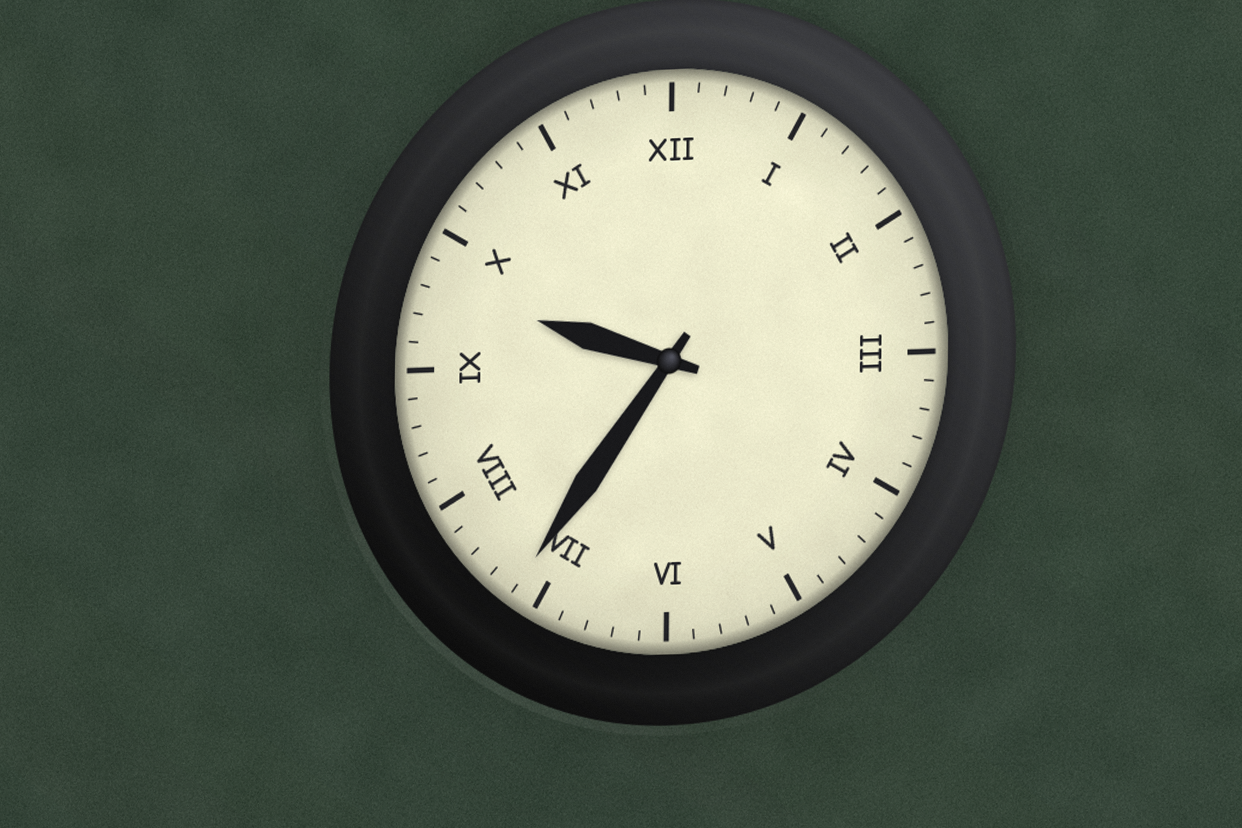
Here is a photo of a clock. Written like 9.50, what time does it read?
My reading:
9.36
